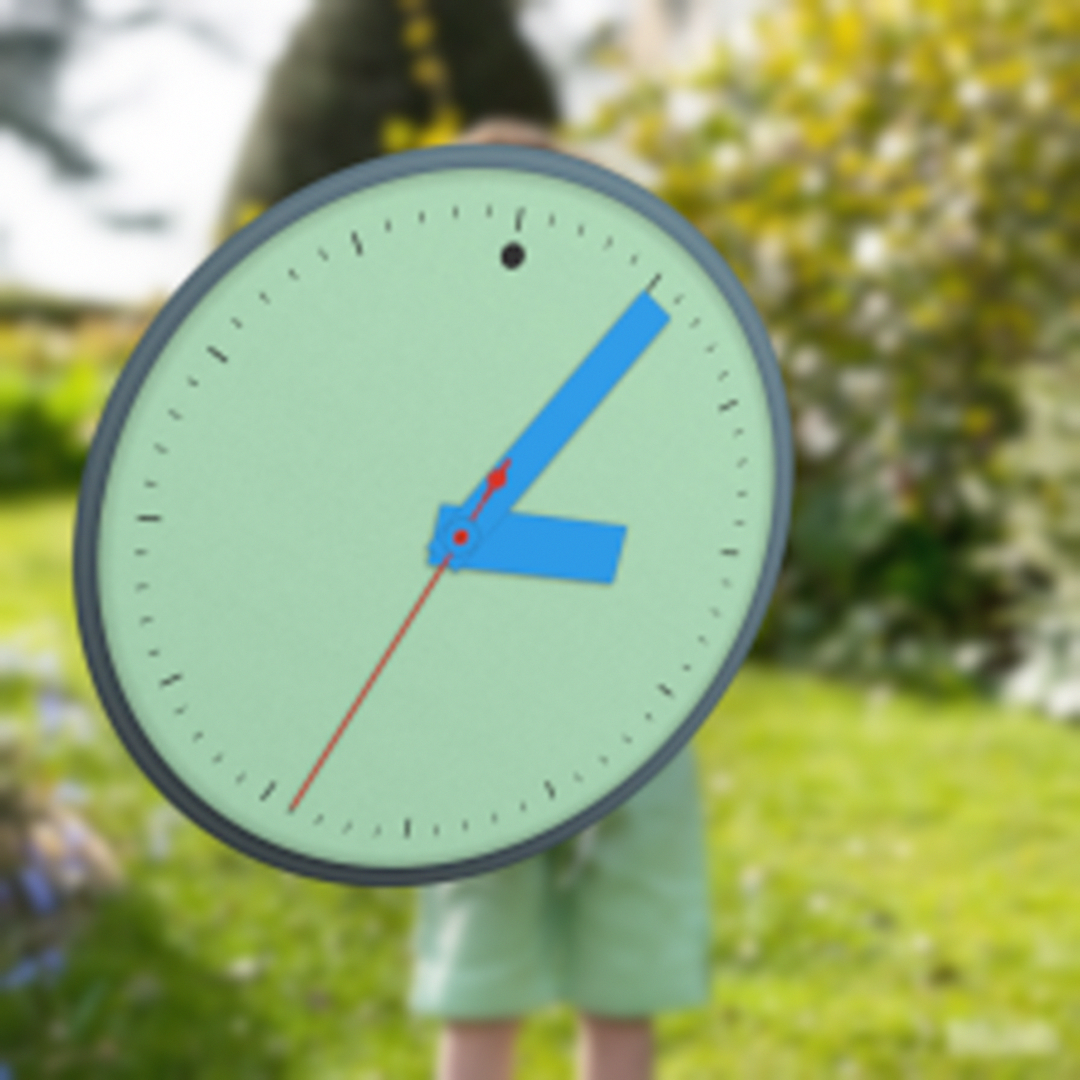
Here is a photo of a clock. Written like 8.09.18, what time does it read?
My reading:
3.05.34
